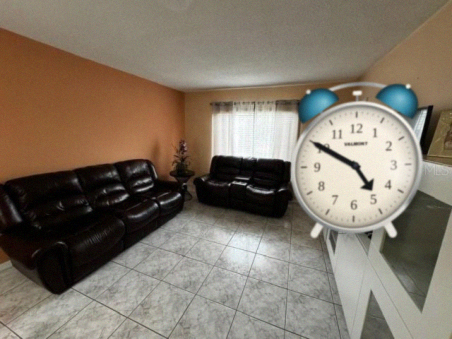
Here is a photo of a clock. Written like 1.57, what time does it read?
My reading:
4.50
